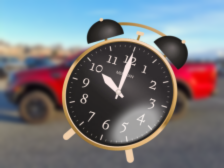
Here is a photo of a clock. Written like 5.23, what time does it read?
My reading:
10.00
